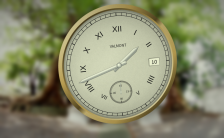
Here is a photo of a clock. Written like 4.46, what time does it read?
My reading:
1.42
